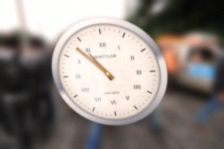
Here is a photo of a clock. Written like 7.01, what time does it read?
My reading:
10.53
